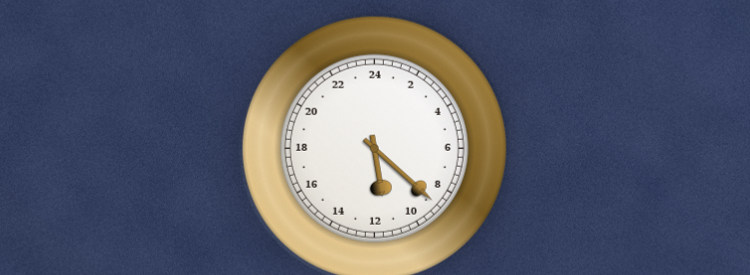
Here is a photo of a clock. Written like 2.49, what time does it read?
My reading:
11.22
